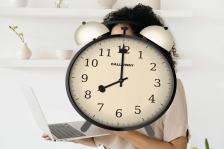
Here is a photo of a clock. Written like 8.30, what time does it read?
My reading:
8.00
